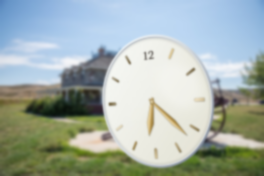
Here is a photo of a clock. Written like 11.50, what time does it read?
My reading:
6.22
